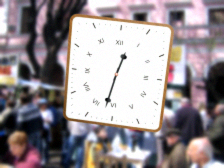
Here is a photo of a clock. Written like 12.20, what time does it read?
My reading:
12.32
